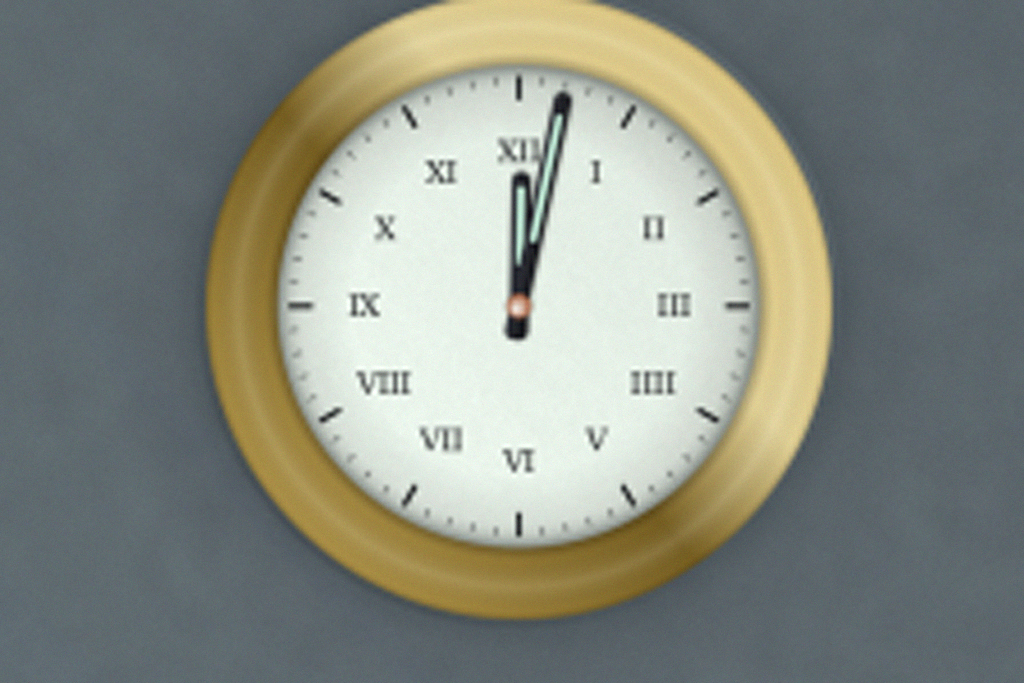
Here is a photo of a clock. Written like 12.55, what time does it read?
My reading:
12.02
